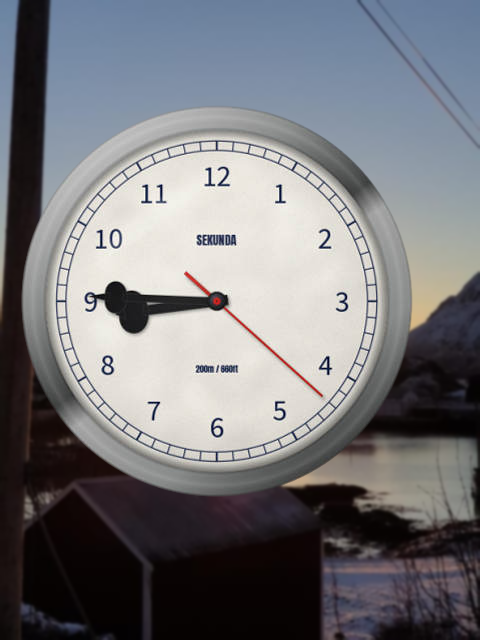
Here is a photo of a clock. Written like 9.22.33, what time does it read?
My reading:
8.45.22
